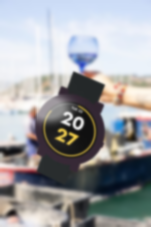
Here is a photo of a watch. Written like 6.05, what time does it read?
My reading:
20.27
